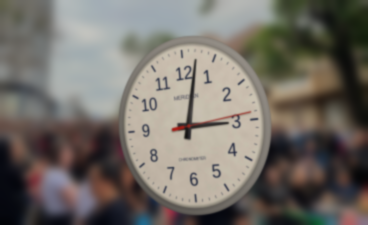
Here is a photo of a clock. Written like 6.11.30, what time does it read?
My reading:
3.02.14
